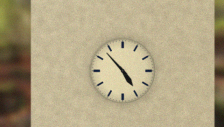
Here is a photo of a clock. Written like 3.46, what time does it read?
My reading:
4.53
